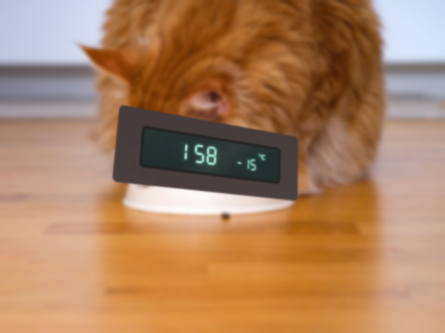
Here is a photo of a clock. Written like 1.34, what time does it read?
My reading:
1.58
